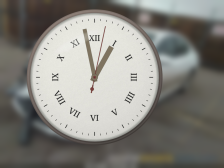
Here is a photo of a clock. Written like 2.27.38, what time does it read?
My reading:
12.58.02
